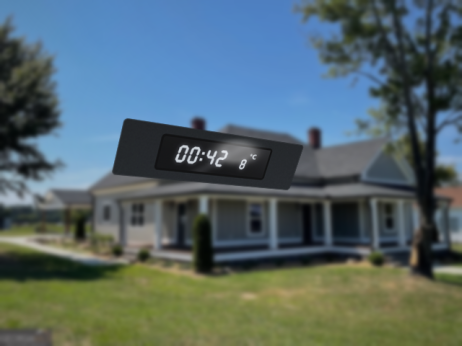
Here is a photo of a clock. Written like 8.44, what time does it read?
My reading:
0.42
